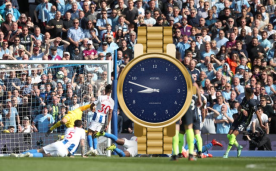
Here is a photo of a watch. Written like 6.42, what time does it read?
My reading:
8.48
